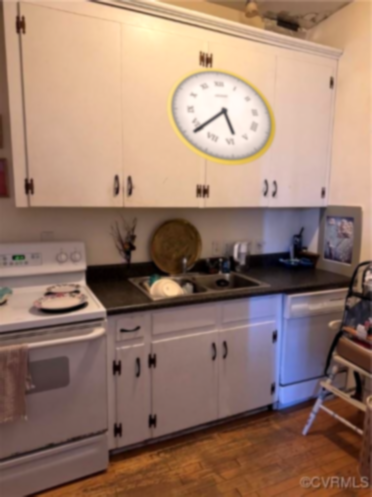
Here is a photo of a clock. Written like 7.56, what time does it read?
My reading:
5.39
